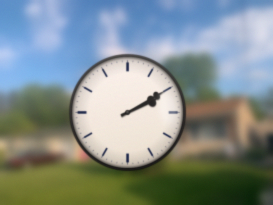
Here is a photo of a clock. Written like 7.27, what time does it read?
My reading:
2.10
